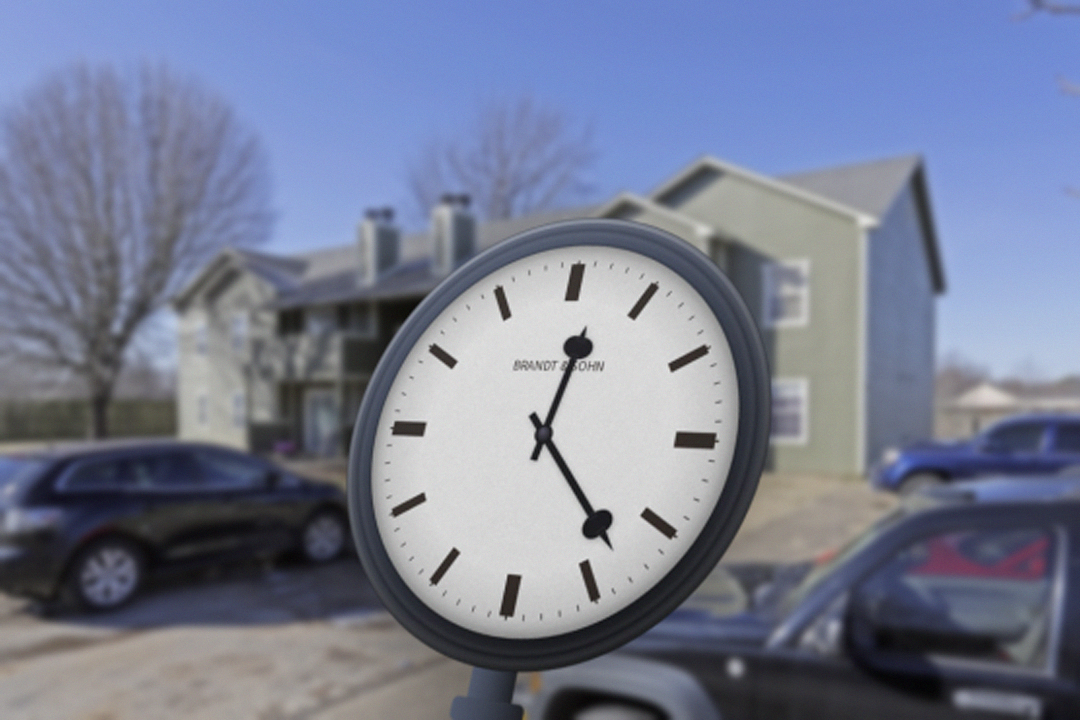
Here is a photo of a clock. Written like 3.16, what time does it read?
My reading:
12.23
